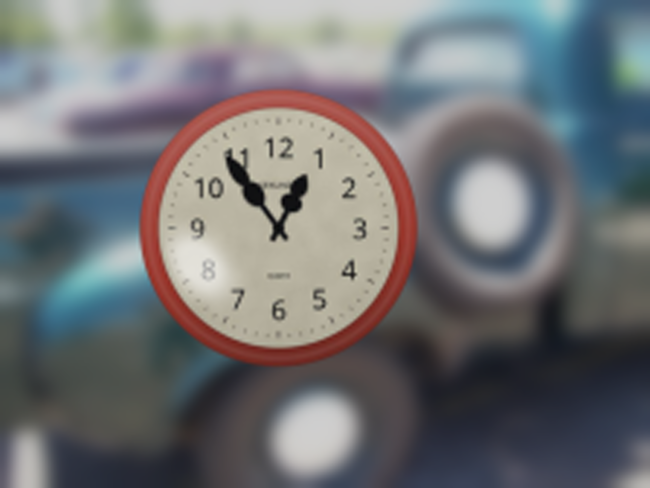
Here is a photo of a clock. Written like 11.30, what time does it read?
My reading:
12.54
